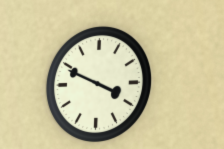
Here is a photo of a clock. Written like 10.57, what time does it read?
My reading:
3.49
